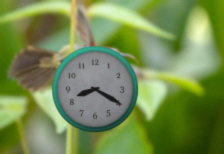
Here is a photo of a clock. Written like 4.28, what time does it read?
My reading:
8.20
